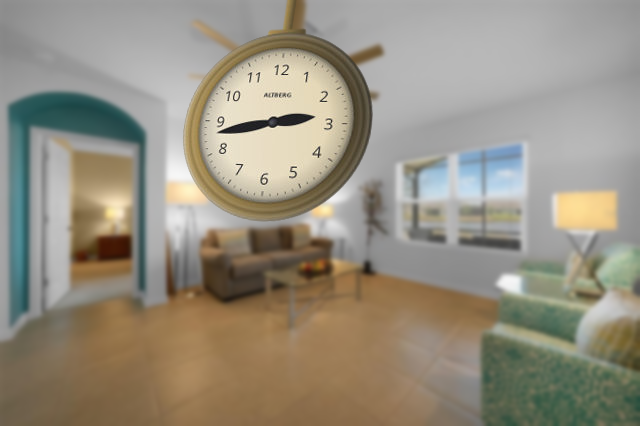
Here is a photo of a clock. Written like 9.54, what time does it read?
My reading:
2.43
